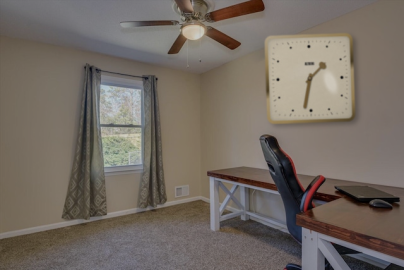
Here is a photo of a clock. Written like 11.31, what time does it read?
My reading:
1.32
